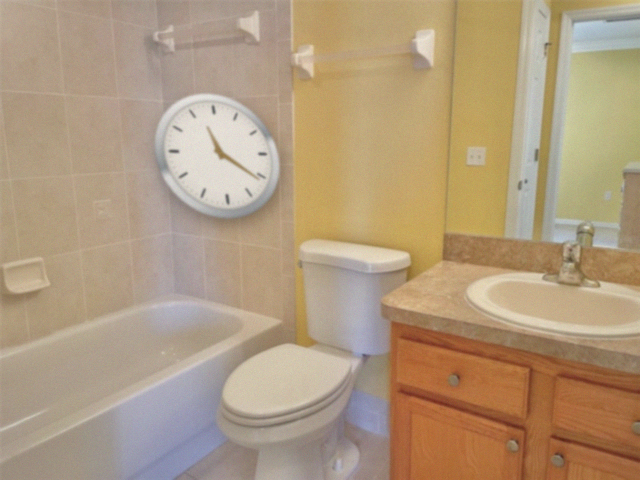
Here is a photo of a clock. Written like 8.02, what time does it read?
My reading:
11.21
